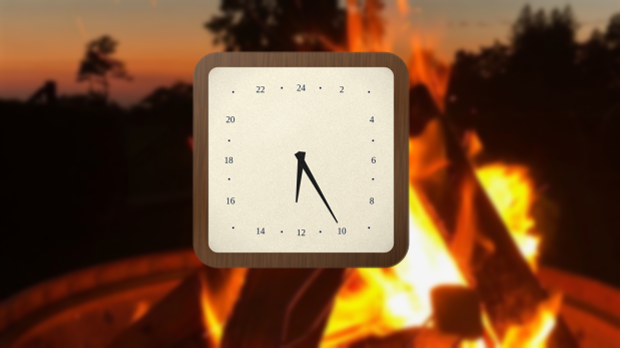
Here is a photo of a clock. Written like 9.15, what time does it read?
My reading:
12.25
